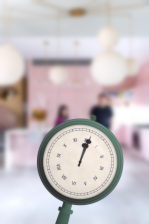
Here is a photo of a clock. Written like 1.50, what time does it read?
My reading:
12.01
